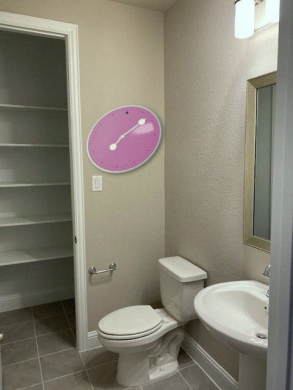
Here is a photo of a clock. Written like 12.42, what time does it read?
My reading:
7.08
